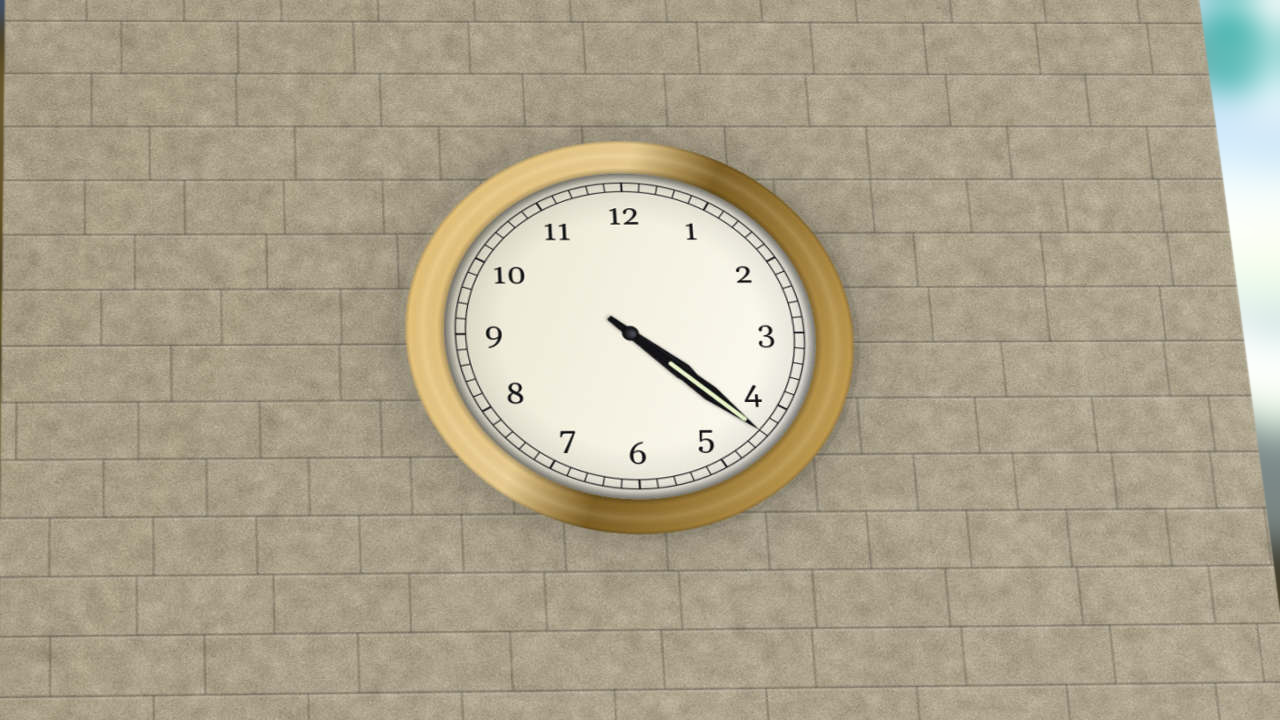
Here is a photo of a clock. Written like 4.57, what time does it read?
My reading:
4.22
